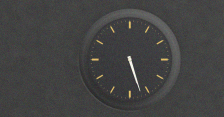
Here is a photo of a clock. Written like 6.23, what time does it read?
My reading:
5.27
